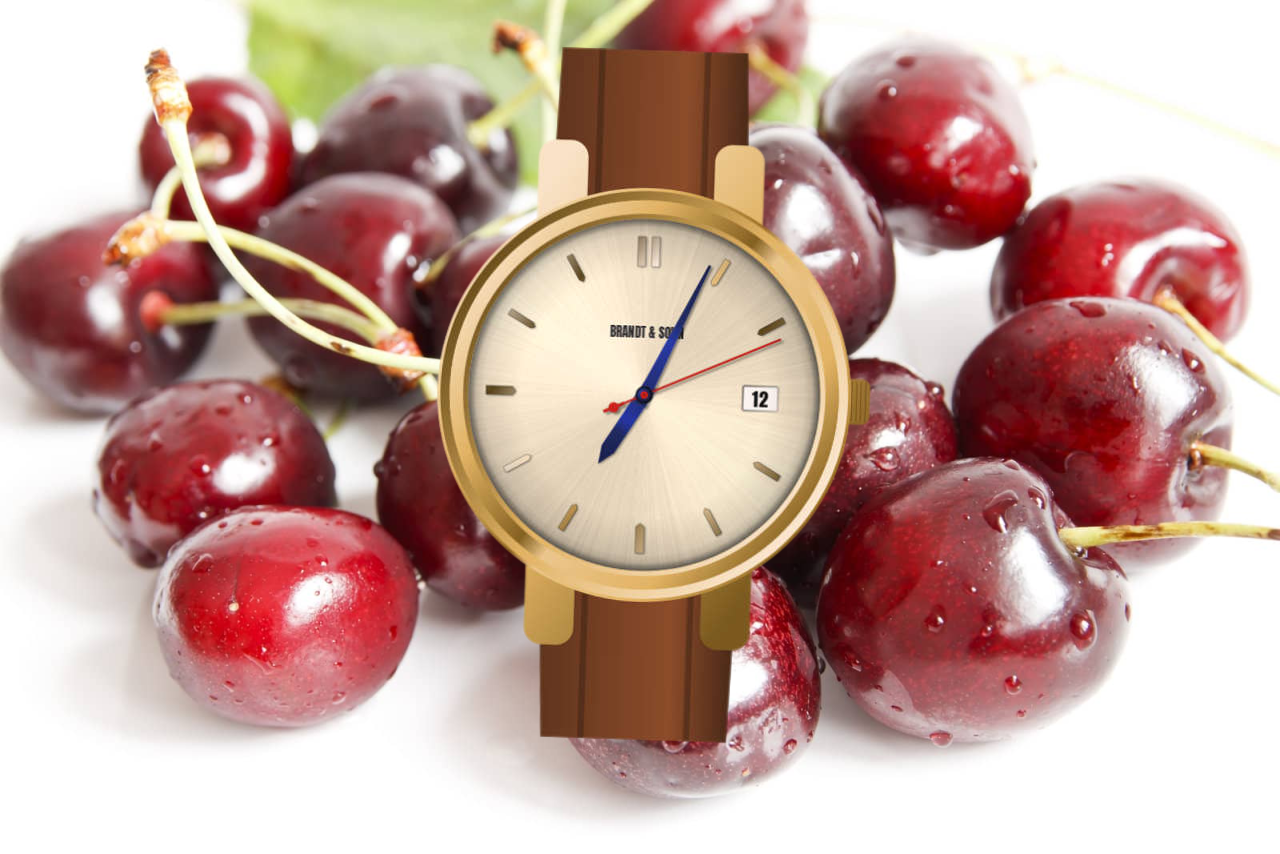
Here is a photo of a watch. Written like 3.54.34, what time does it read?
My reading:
7.04.11
